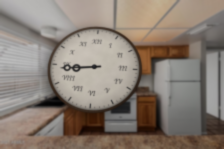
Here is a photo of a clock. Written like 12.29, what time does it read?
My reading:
8.44
